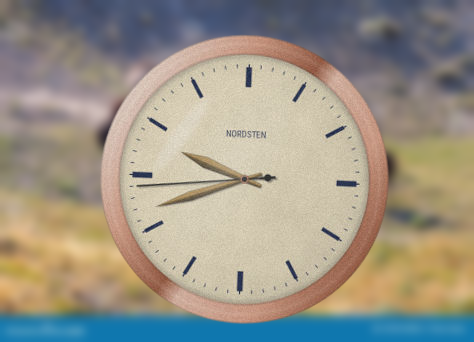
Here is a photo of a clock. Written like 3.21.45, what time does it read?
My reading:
9.41.44
